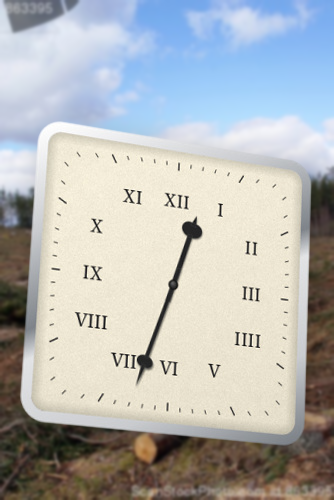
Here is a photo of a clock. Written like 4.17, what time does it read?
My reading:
12.33
